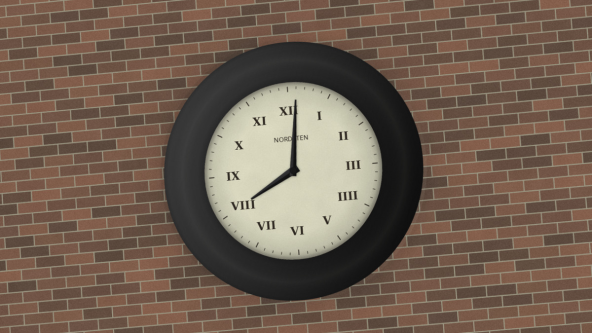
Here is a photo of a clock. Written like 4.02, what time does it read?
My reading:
8.01
